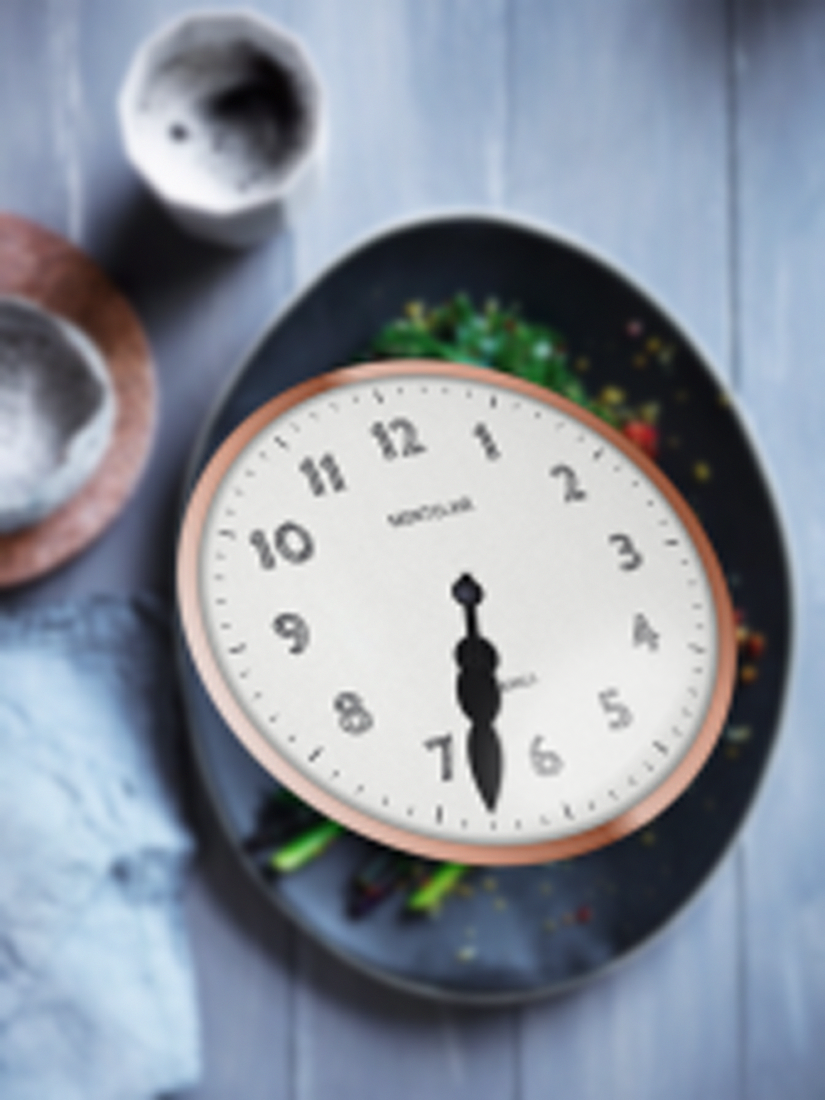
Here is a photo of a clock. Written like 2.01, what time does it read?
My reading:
6.33
